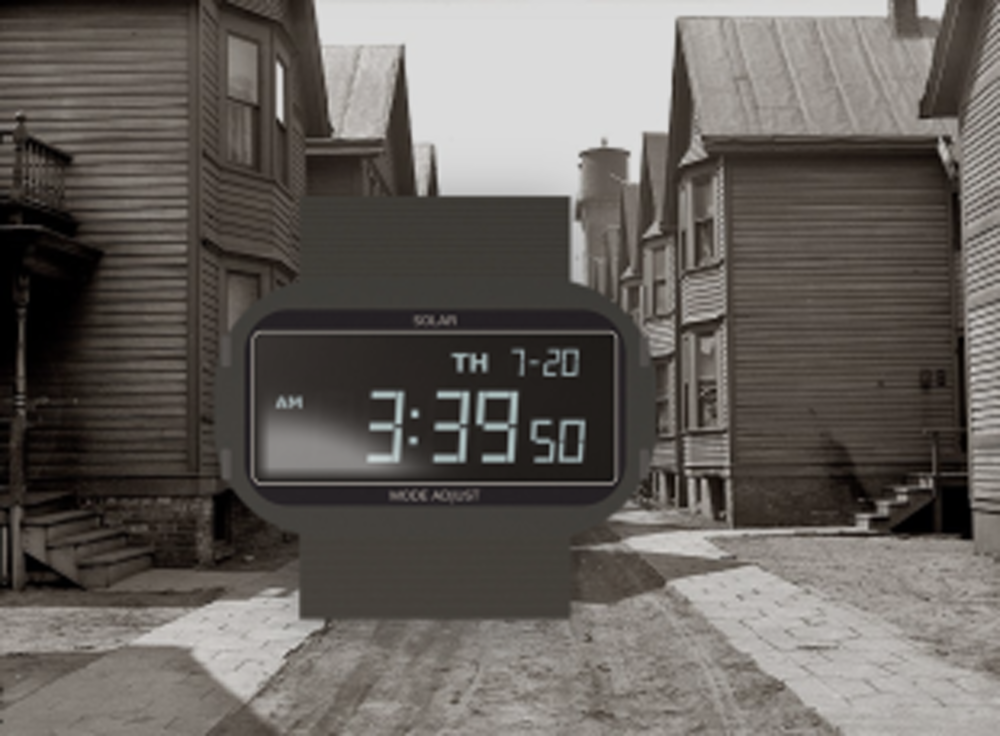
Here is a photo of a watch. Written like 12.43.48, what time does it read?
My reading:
3.39.50
